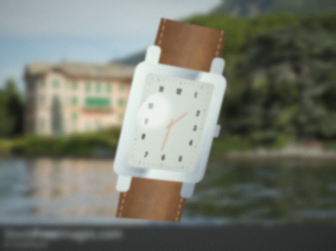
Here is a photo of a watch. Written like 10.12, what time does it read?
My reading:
1.31
